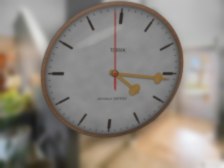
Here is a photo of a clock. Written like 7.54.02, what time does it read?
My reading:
4.15.59
